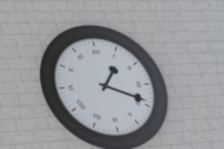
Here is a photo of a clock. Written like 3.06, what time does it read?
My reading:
1.19
